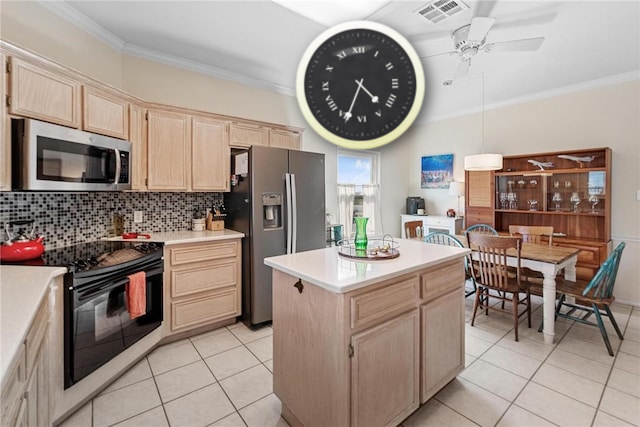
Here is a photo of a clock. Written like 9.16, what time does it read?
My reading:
4.34
